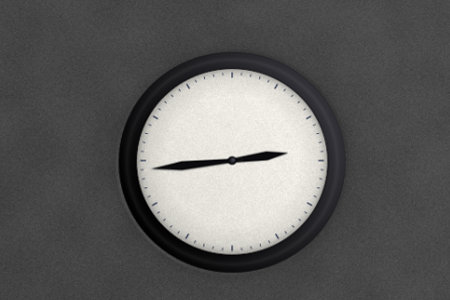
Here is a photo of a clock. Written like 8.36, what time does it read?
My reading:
2.44
